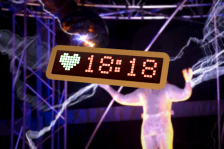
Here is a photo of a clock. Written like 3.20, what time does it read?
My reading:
18.18
